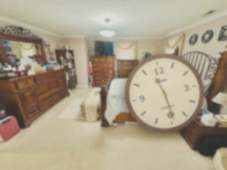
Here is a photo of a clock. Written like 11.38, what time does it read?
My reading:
11.29
